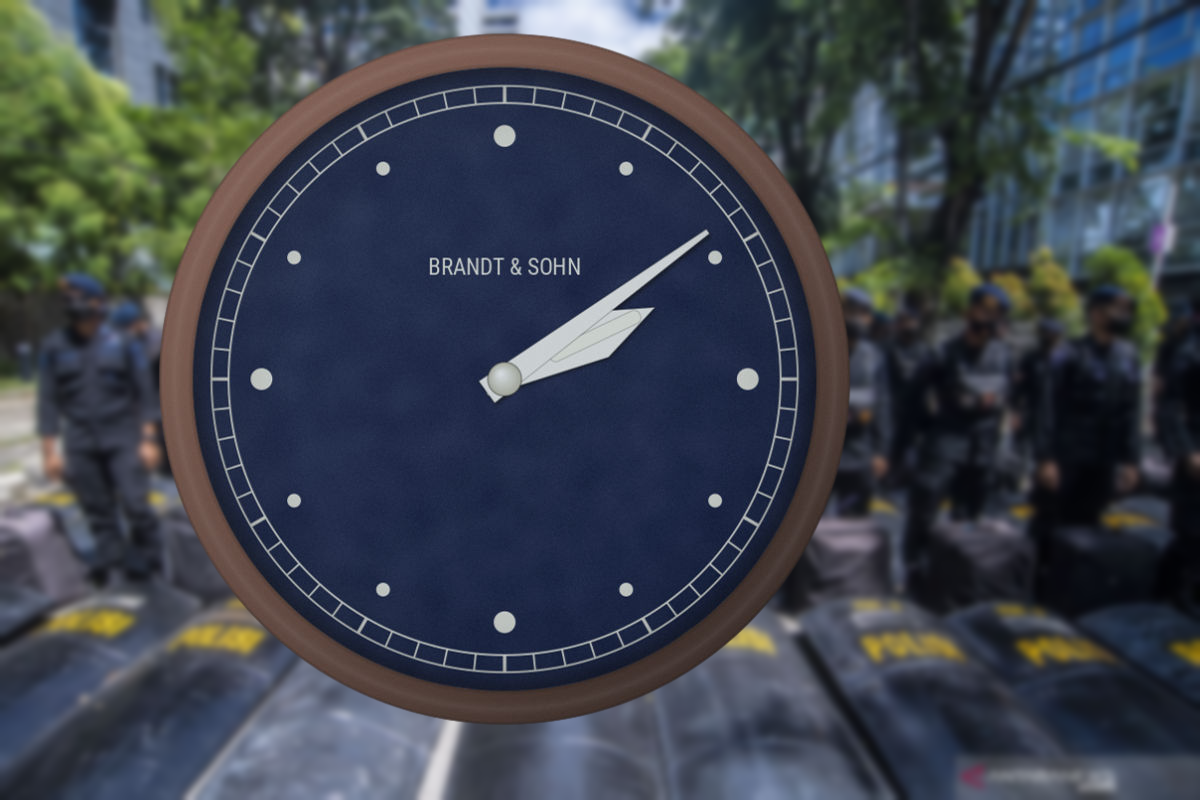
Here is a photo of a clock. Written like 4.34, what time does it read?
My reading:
2.09
